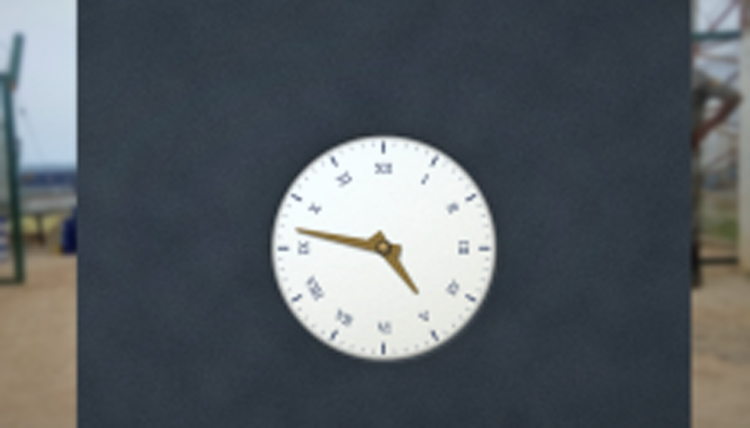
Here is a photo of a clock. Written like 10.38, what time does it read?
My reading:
4.47
